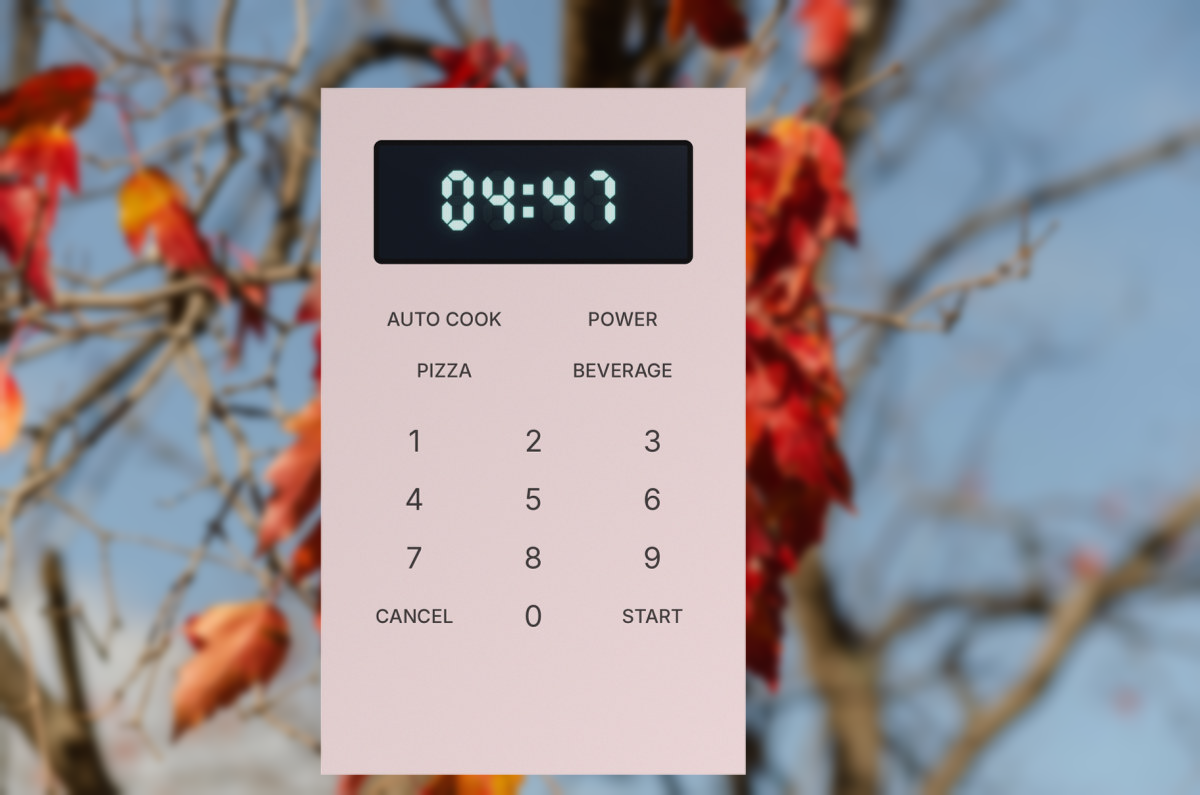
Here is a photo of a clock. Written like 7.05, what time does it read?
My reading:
4.47
